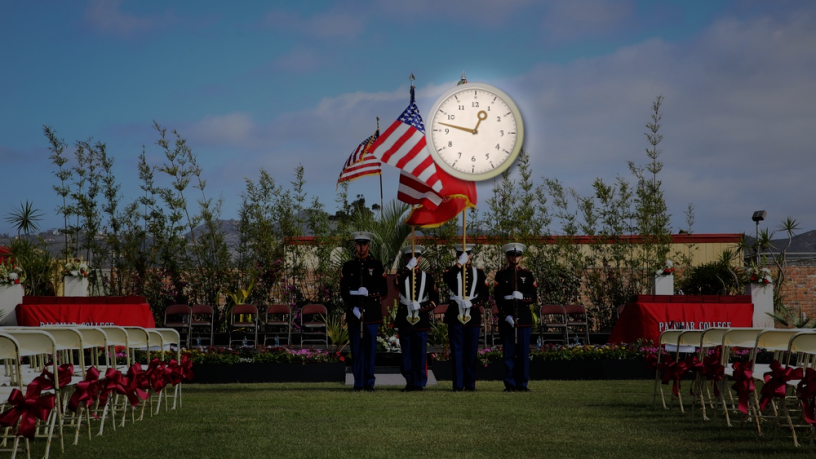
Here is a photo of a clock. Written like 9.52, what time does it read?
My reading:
12.47
